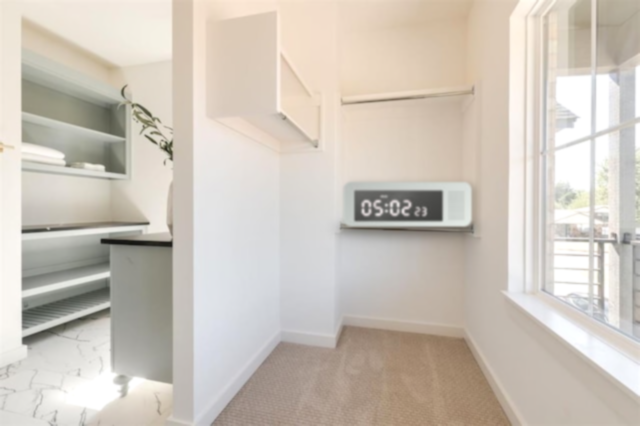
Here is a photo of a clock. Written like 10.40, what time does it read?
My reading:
5.02
